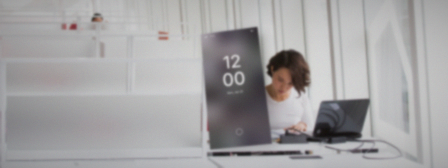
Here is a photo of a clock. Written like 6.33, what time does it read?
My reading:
12.00
